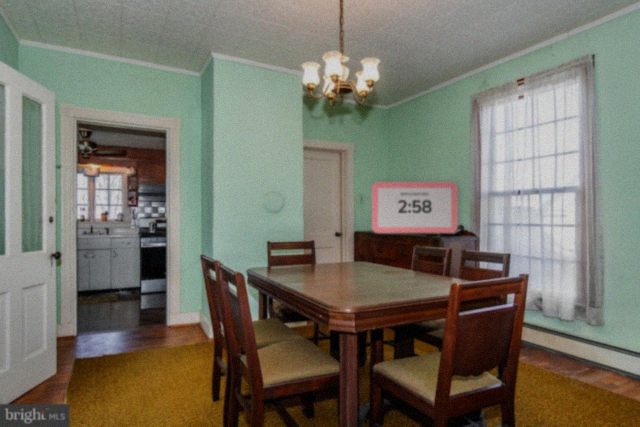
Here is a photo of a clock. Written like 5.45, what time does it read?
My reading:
2.58
